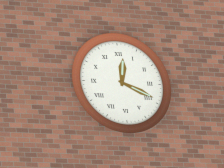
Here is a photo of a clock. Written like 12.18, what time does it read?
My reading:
12.19
